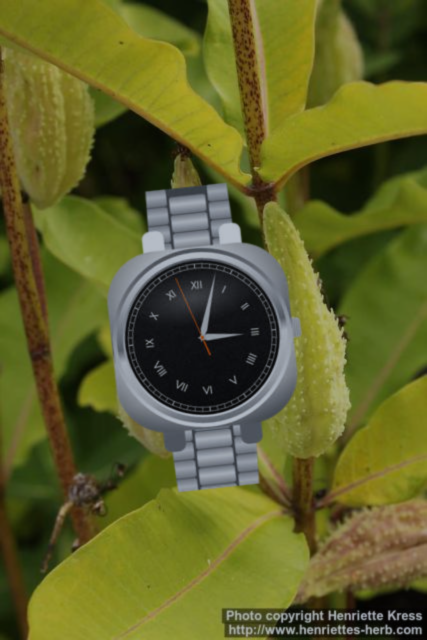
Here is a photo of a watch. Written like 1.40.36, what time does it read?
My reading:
3.02.57
